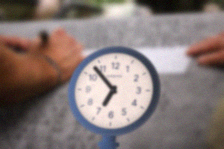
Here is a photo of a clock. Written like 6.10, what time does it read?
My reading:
6.53
